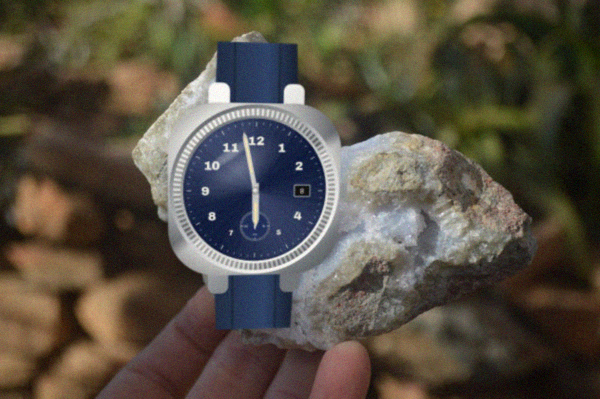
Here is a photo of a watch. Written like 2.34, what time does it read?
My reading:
5.58
